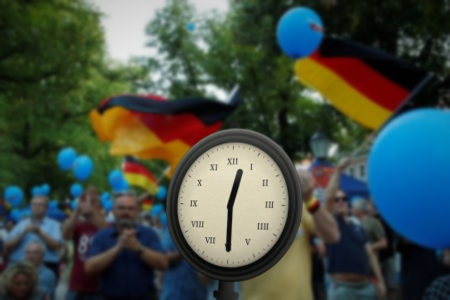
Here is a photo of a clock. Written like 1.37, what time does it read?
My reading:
12.30
